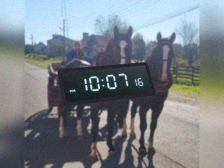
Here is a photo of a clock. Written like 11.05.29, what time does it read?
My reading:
10.07.16
